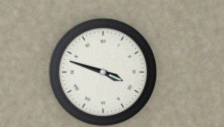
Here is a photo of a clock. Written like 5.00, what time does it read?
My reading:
3.48
